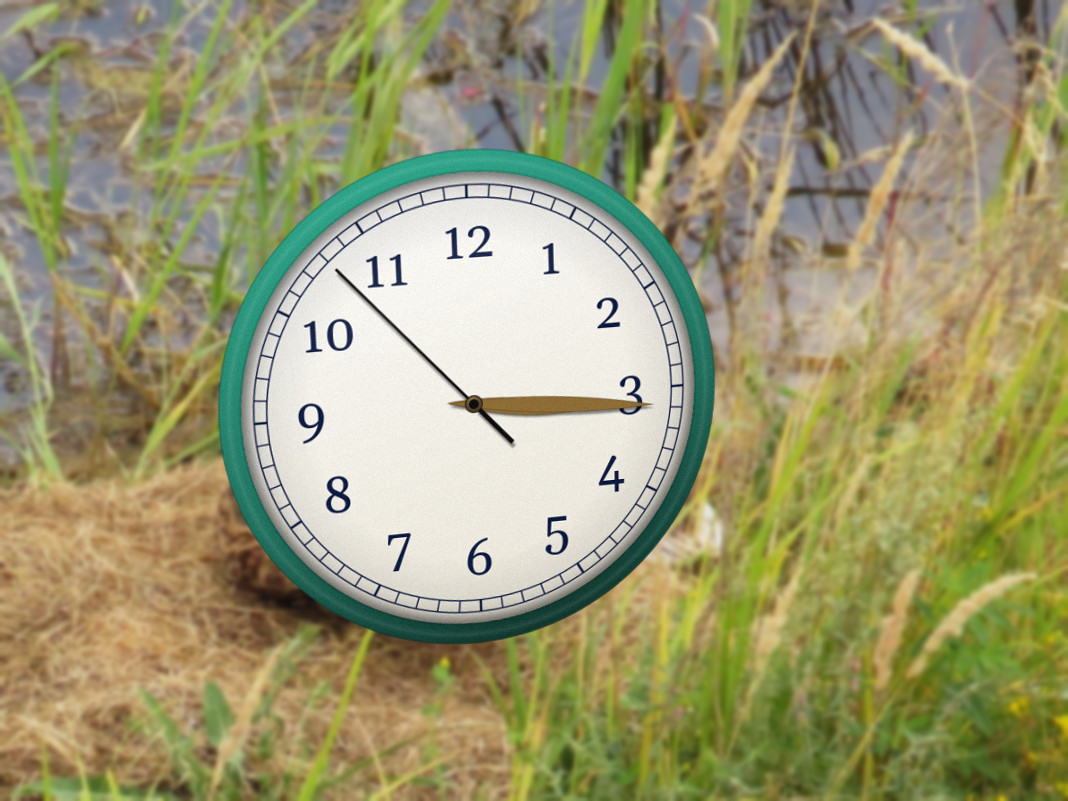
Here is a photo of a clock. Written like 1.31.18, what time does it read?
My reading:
3.15.53
